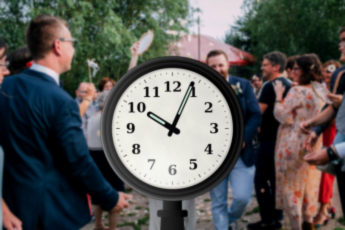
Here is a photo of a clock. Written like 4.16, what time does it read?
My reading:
10.04
